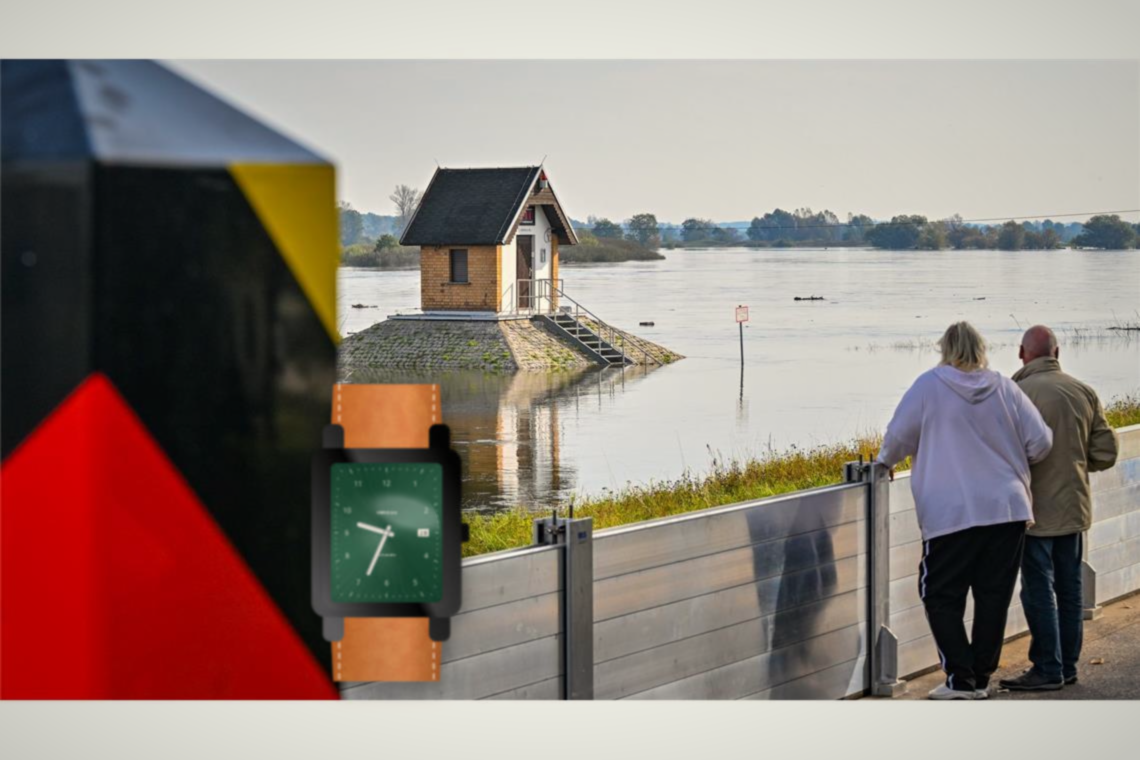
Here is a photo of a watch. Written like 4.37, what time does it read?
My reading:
9.34
